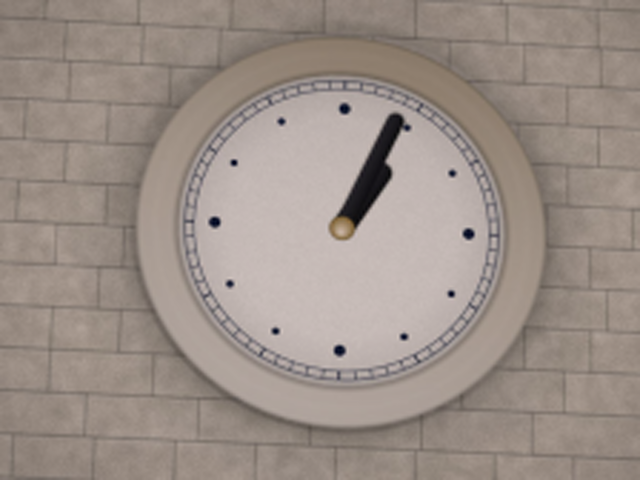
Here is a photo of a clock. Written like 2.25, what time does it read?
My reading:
1.04
